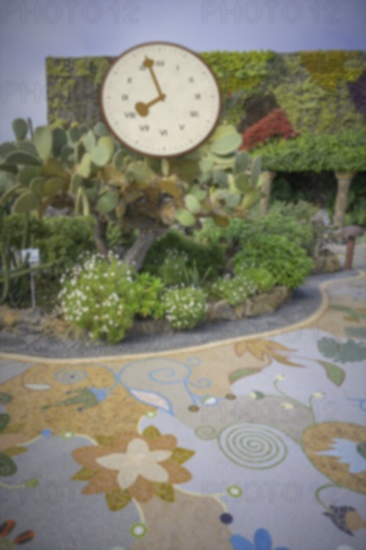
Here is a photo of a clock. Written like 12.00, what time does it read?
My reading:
7.57
